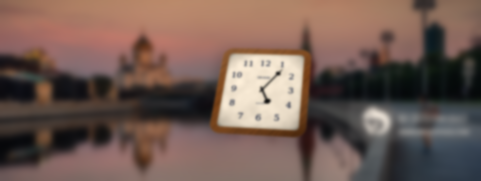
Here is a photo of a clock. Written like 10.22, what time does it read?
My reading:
5.06
